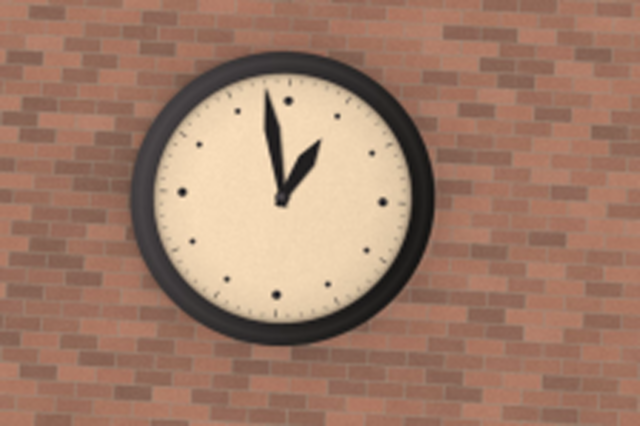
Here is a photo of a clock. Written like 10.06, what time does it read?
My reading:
12.58
